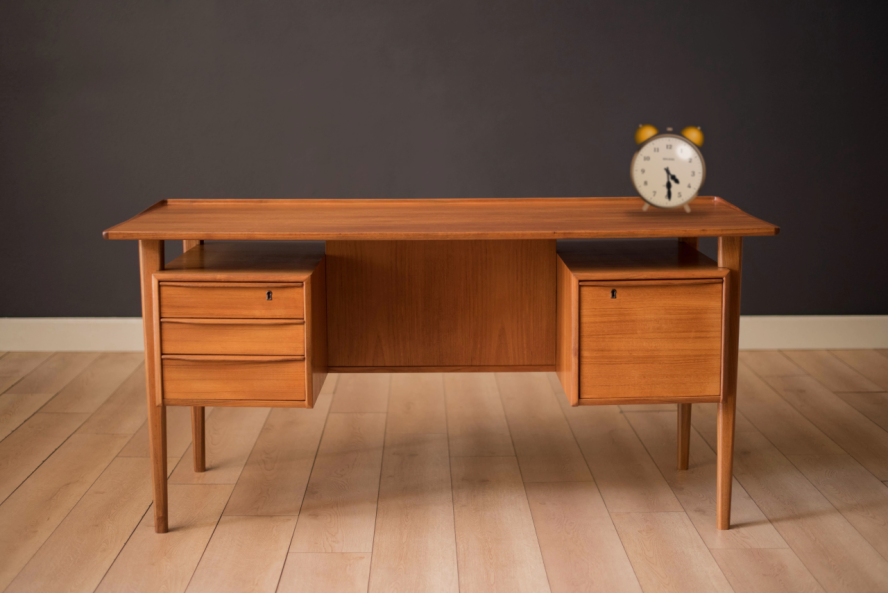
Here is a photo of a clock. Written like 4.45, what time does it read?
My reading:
4.29
